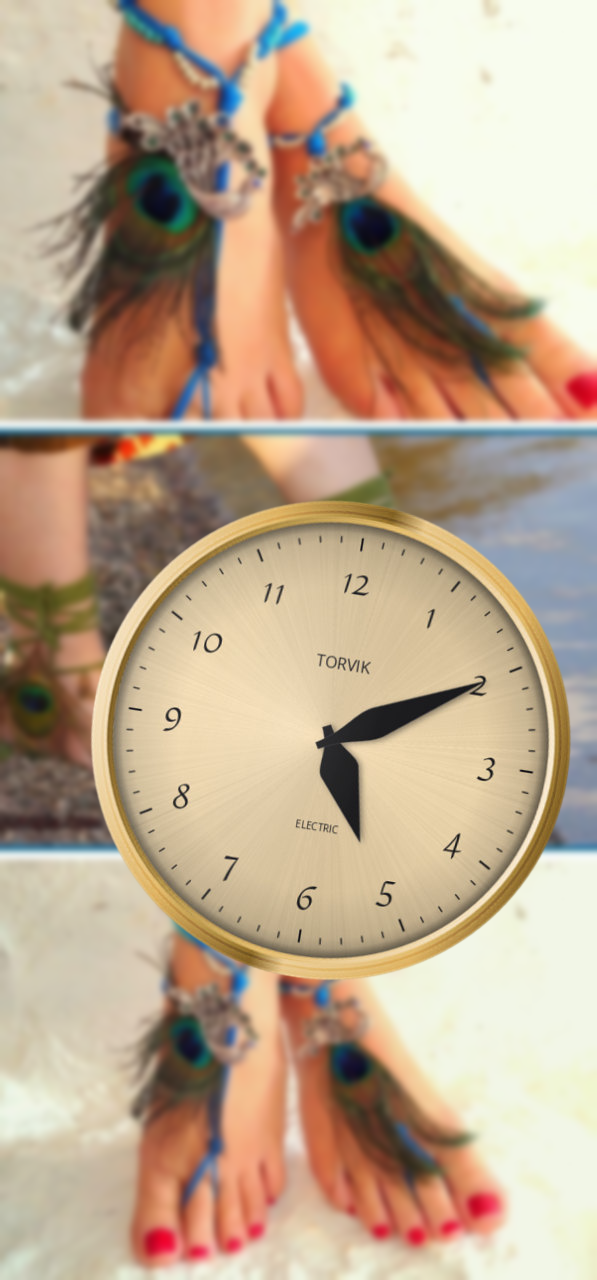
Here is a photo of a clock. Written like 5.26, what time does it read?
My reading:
5.10
